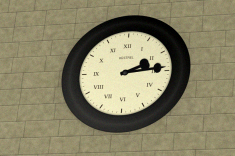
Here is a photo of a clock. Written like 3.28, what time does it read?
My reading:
2.14
